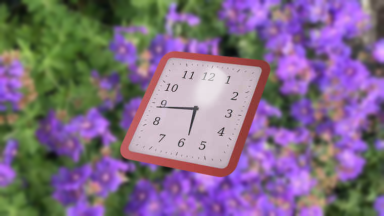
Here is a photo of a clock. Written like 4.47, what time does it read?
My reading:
5.44
